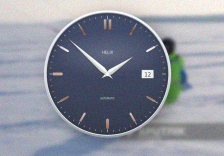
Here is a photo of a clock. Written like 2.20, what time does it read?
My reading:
1.52
